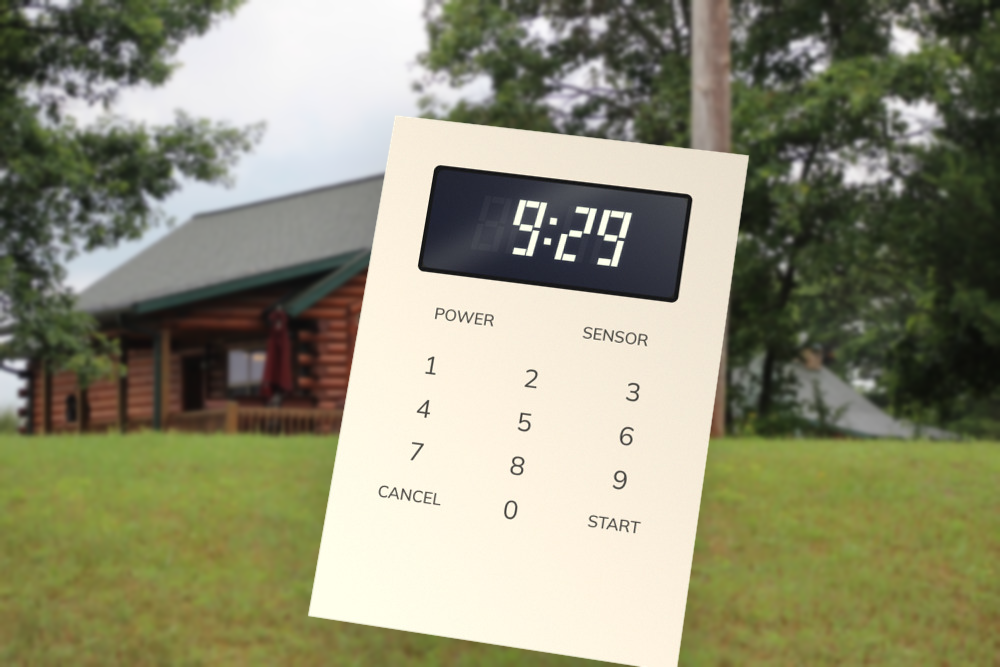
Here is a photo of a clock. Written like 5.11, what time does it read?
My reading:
9.29
